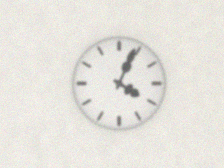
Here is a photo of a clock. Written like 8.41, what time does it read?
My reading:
4.04
